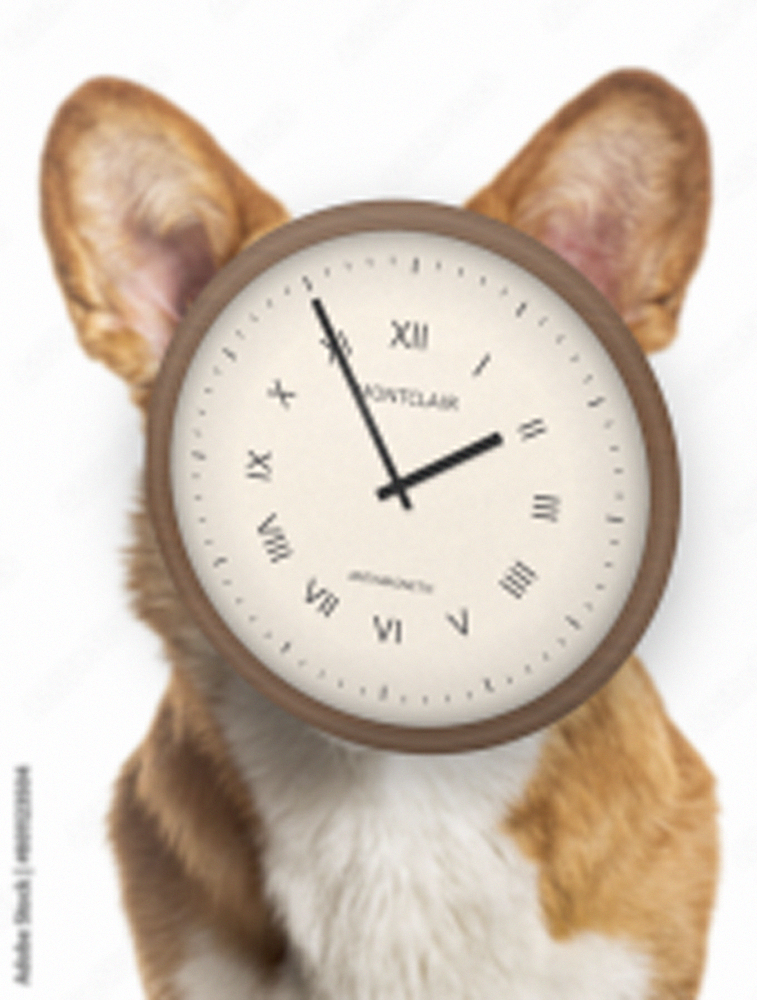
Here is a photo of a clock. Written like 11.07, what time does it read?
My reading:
1.55
